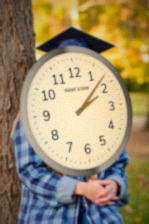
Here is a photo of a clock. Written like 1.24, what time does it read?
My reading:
2.08
